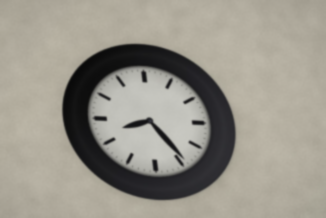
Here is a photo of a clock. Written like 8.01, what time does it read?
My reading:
8.24
